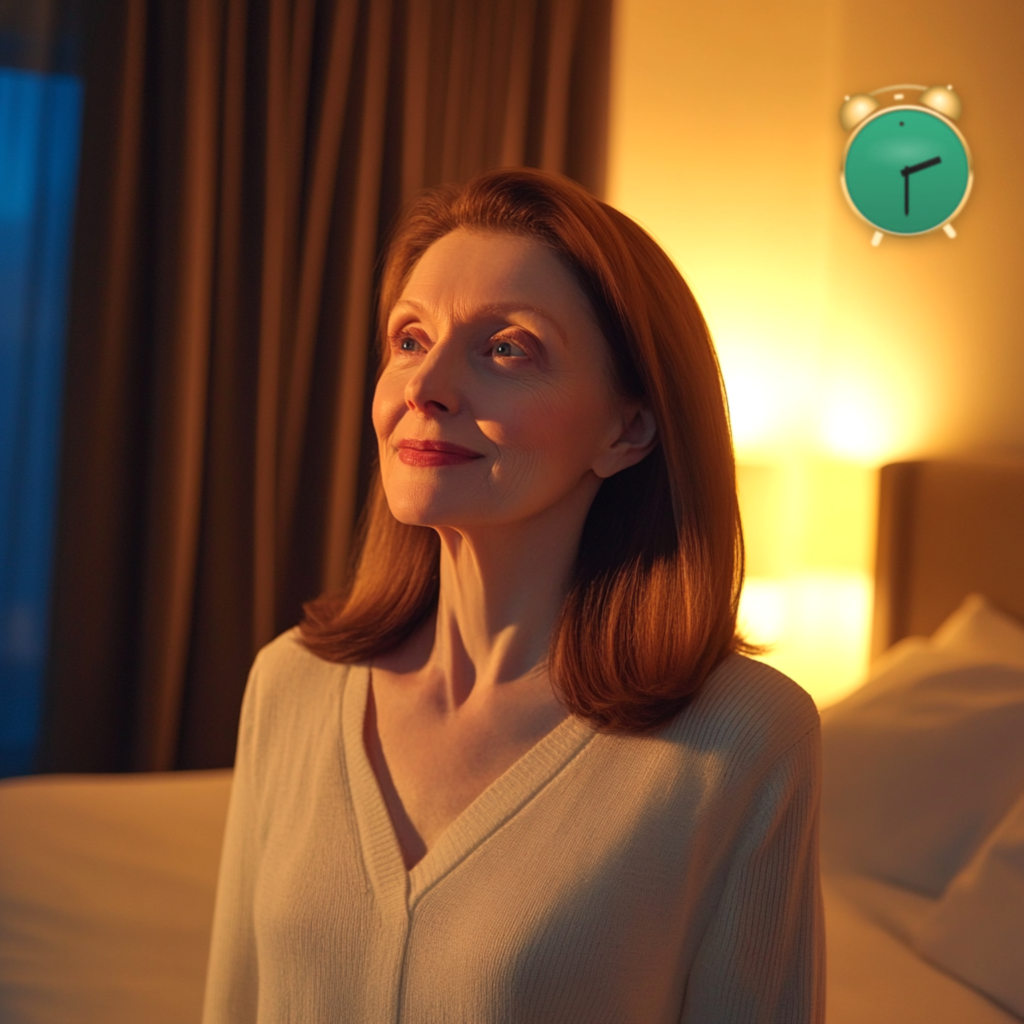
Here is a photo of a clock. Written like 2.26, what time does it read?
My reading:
2.31
